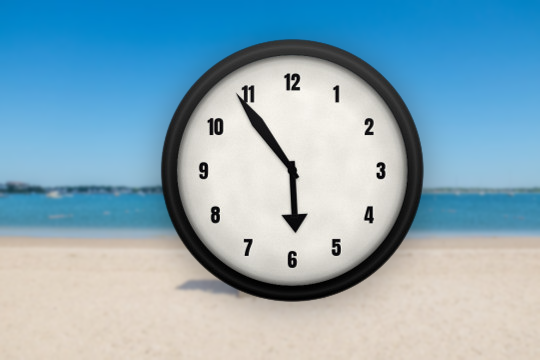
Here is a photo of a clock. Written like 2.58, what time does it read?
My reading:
5.54
